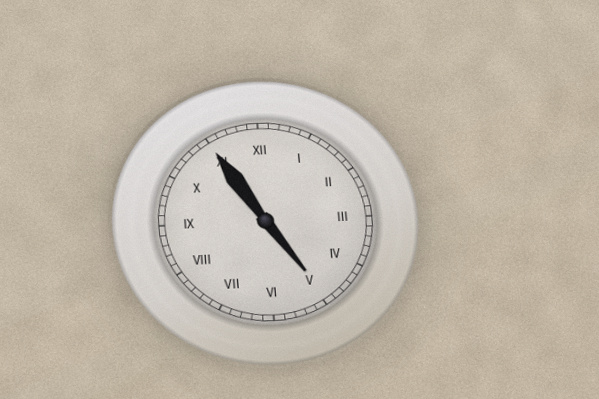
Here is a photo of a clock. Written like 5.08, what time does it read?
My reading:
4.55
